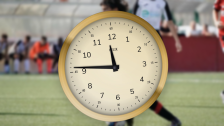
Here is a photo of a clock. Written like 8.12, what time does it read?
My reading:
11.46
